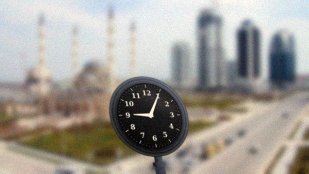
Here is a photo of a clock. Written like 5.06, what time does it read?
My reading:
9.05
